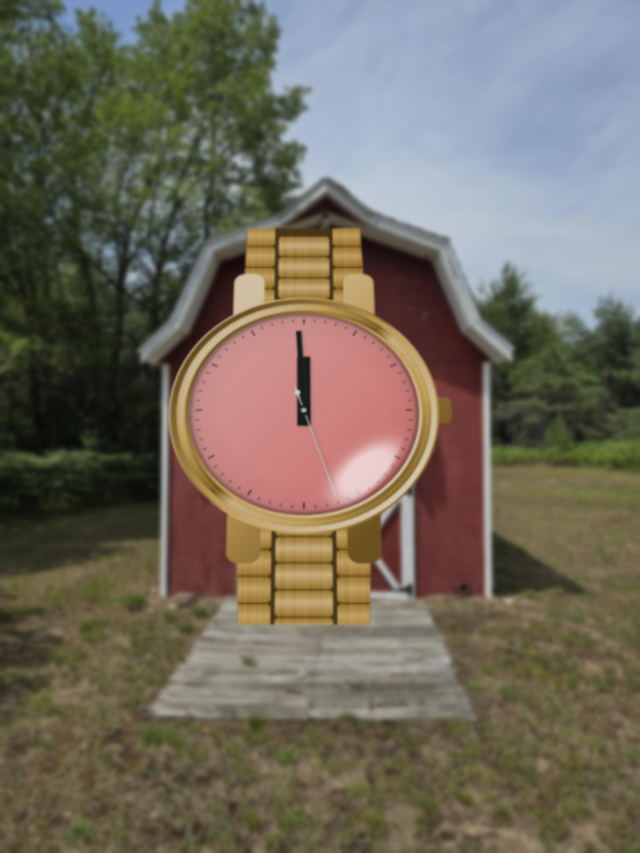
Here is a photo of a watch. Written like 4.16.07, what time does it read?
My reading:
11.59.27
